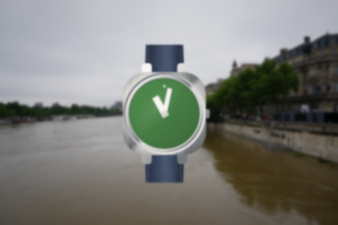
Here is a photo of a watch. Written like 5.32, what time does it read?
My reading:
11.02
